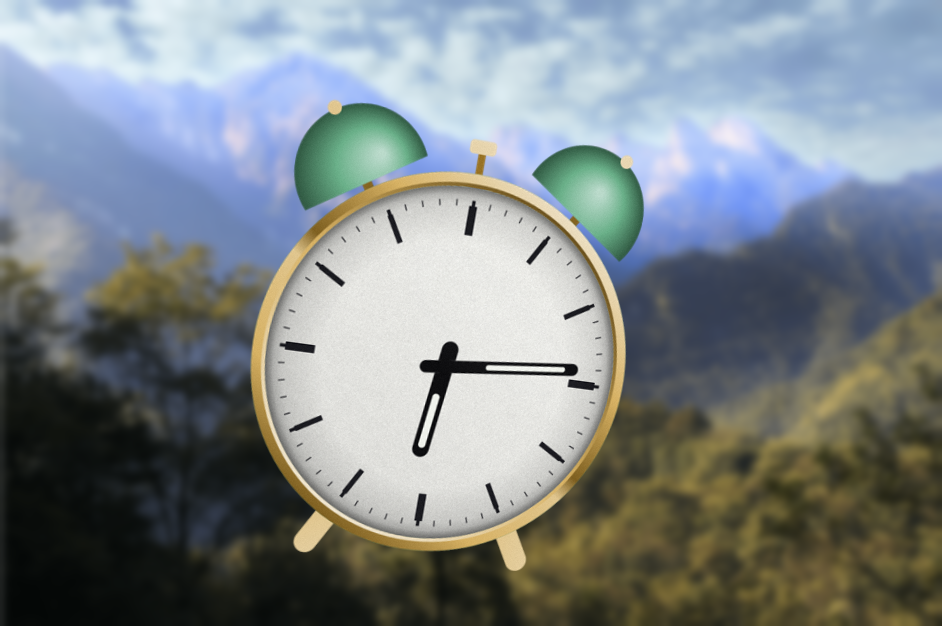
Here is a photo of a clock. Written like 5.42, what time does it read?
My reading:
6.14
